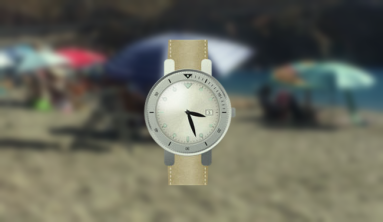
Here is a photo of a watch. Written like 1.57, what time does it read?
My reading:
3.27
